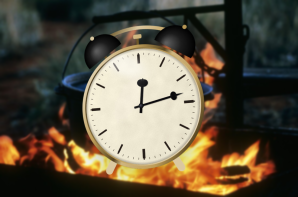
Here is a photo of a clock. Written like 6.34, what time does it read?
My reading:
12.13
